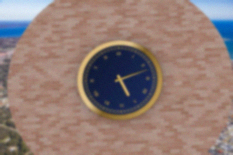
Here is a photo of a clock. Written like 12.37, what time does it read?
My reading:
5.12
